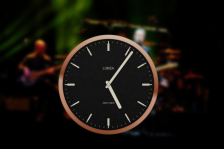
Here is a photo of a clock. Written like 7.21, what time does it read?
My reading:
5.06
